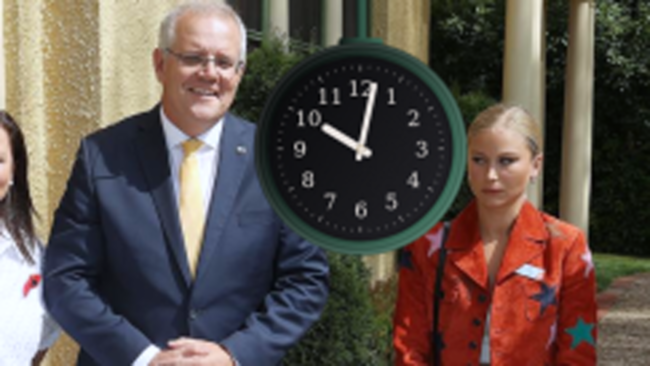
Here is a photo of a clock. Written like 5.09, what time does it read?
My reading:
10.02
